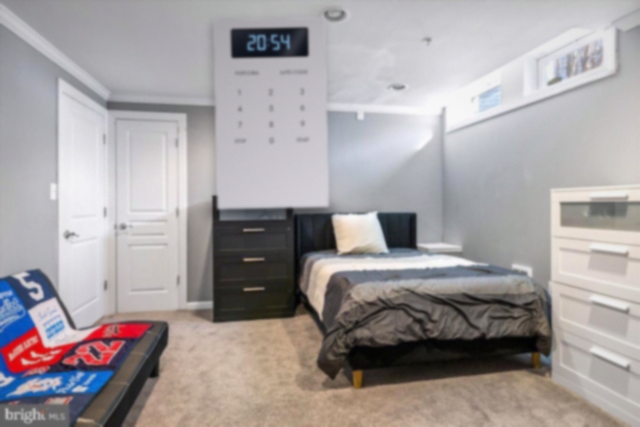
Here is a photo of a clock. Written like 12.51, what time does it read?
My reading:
20.54
